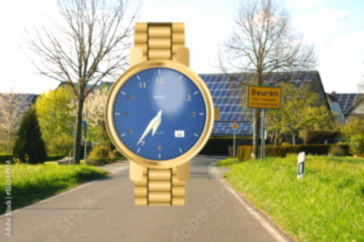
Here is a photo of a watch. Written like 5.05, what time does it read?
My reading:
6.36
